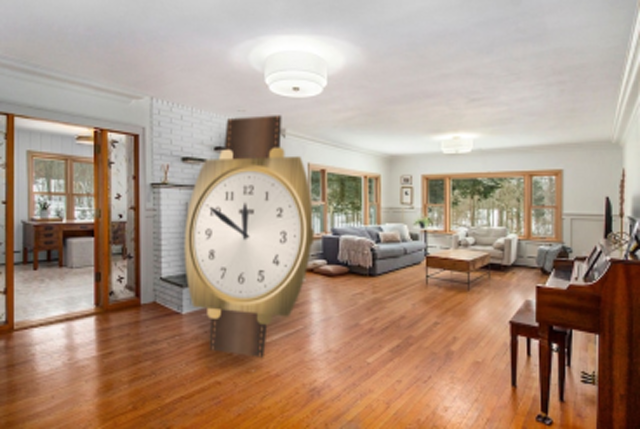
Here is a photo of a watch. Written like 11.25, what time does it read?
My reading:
11.50
